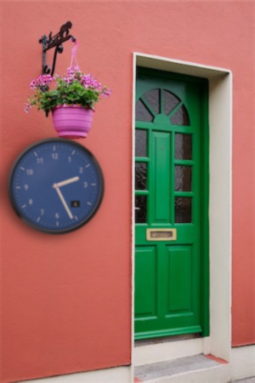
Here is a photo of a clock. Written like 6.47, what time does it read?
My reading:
2.26
